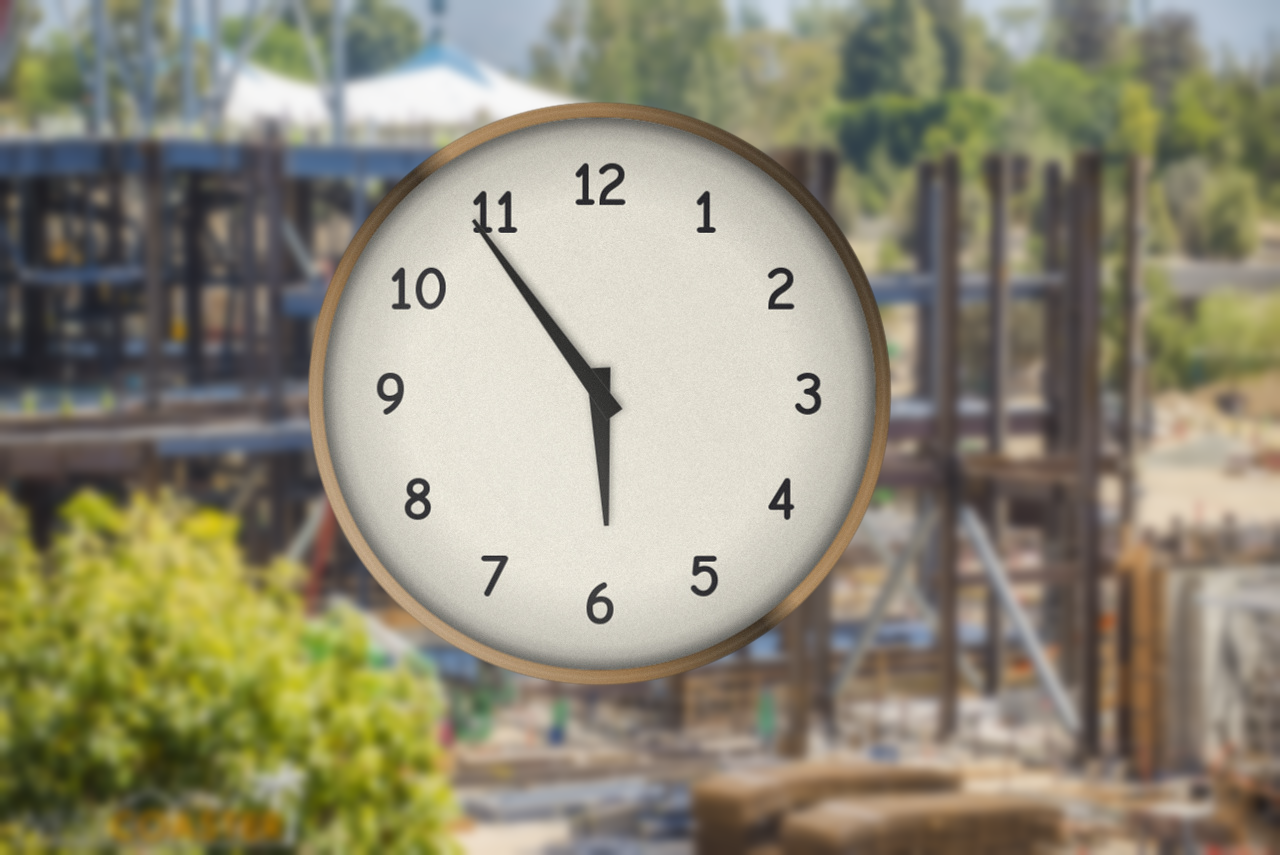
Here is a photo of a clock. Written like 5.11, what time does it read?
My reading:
5.54
